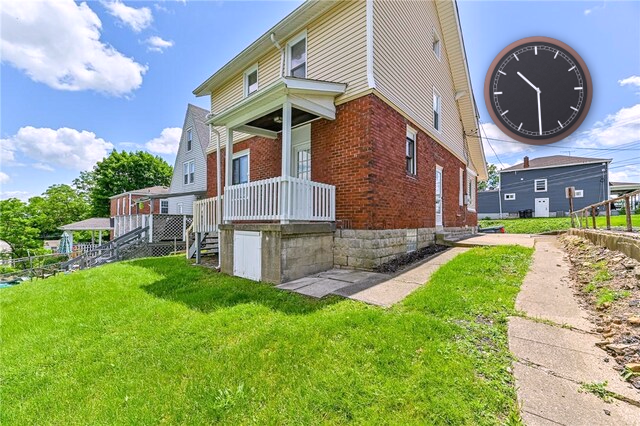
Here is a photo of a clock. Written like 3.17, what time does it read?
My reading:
10.30
